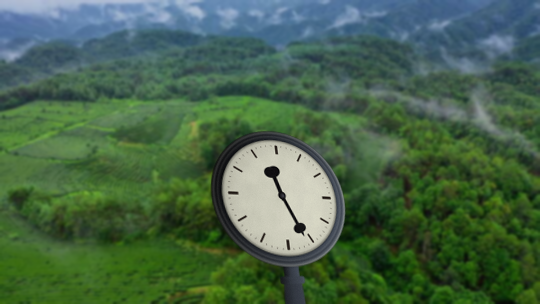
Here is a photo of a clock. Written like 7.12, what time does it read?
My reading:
11.26
